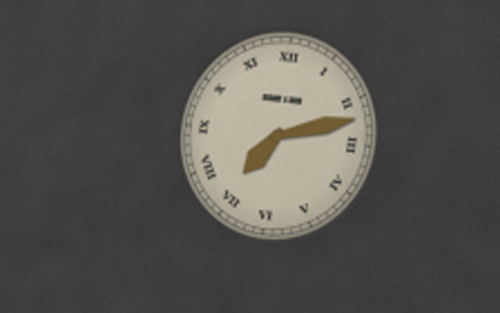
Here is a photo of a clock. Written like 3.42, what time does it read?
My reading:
7.12
